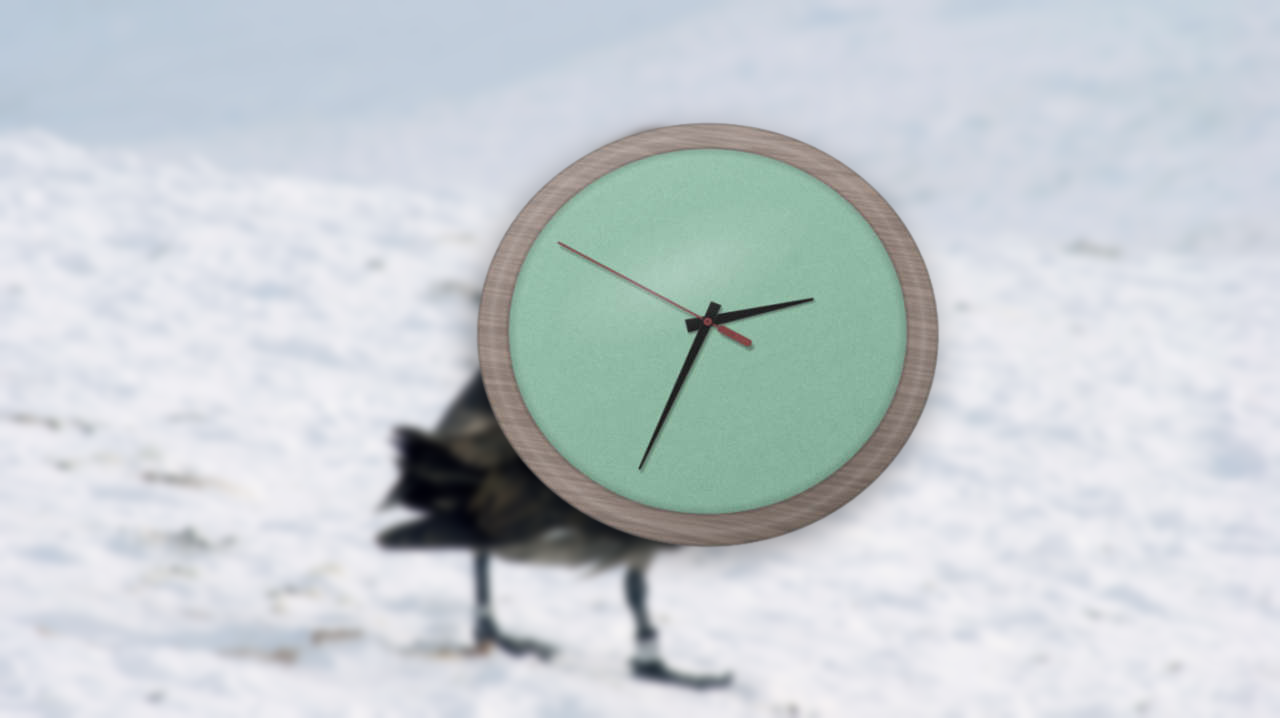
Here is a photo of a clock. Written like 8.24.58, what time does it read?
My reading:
2.33.50
